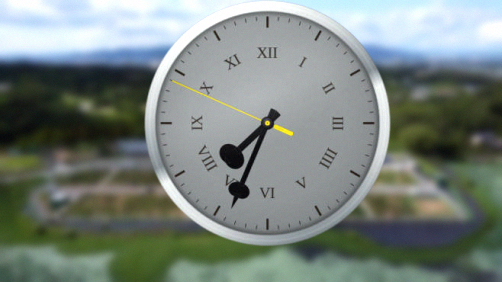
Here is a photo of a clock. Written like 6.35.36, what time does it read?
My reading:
7.33.49
